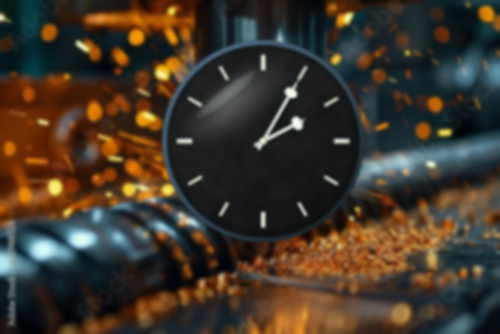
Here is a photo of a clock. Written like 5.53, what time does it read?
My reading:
2.05
